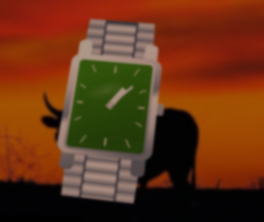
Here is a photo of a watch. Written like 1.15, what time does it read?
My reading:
1.07
